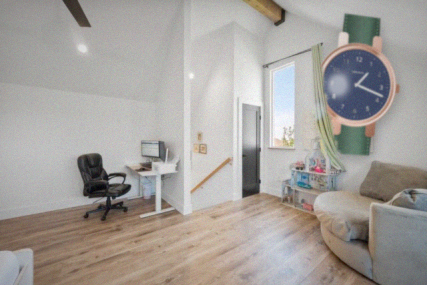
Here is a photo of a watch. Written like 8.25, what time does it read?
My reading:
1.18
